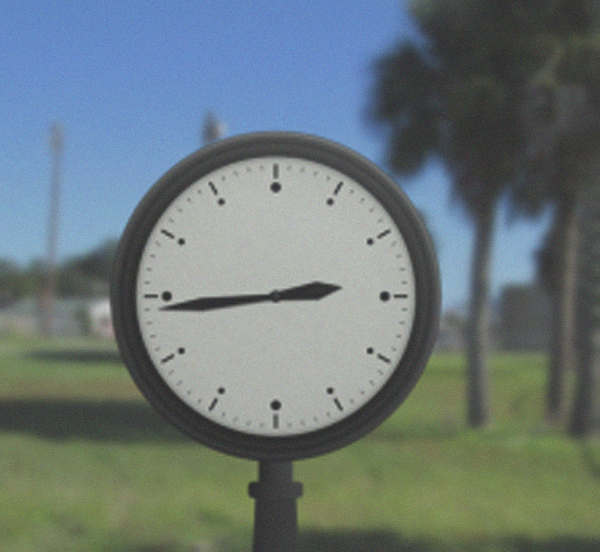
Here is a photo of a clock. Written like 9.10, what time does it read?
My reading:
2.44
